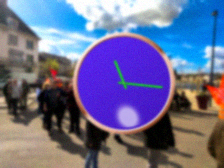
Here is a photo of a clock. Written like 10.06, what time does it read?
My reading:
11.16
